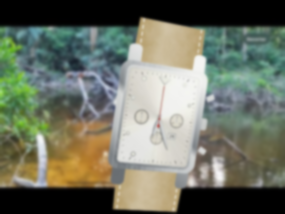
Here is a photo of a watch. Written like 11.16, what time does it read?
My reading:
6.26
